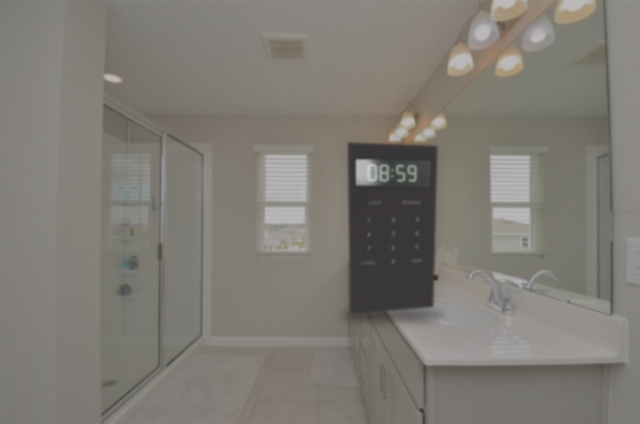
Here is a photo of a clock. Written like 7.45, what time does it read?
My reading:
8.59
